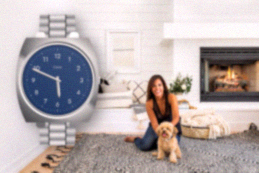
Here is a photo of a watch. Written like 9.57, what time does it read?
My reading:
5.49
